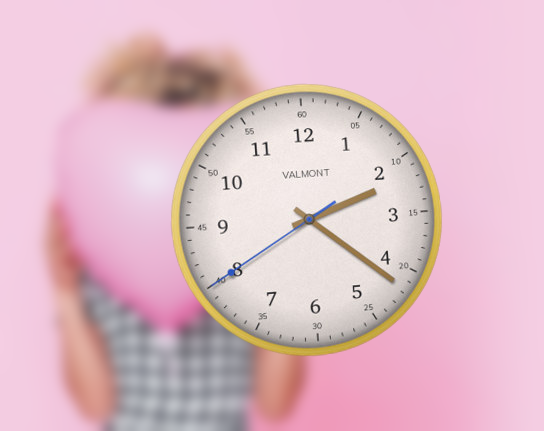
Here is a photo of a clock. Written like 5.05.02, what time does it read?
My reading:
2.21.40
